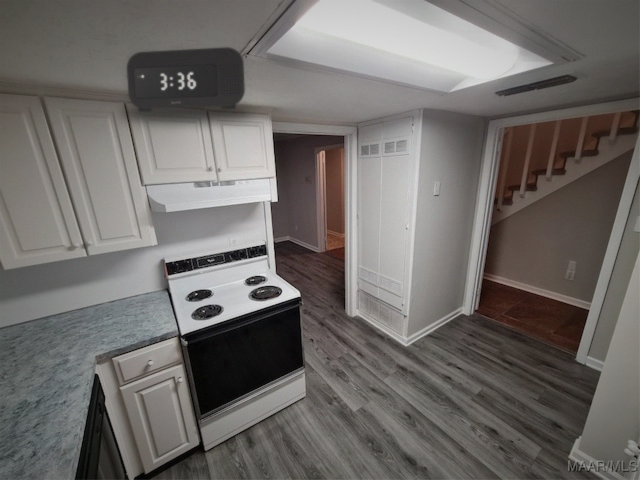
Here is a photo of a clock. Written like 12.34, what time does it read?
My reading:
3.36
